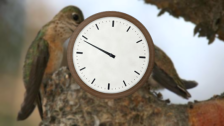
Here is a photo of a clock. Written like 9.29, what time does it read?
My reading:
9.49
